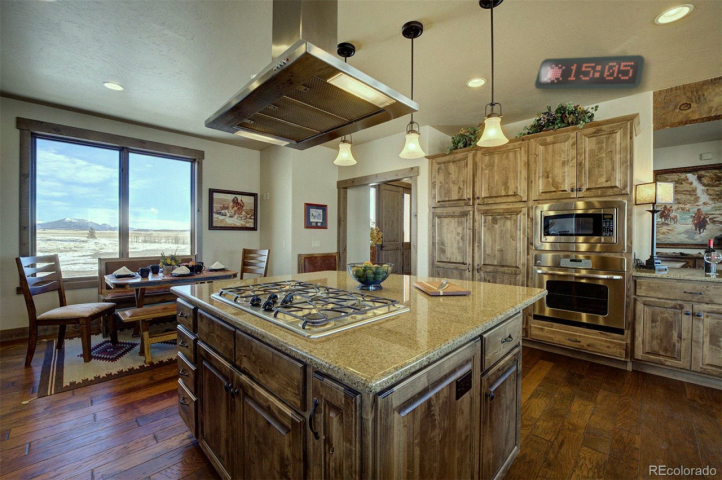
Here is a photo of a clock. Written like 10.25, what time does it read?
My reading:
15.05
